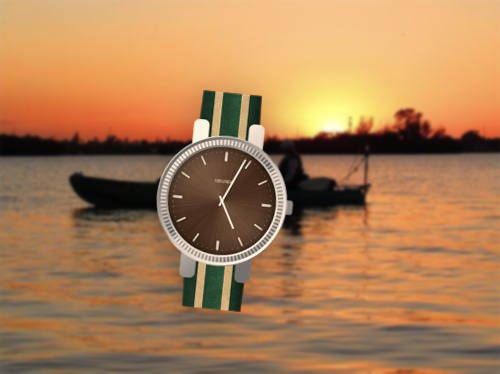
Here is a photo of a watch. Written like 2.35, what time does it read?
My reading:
5.04
